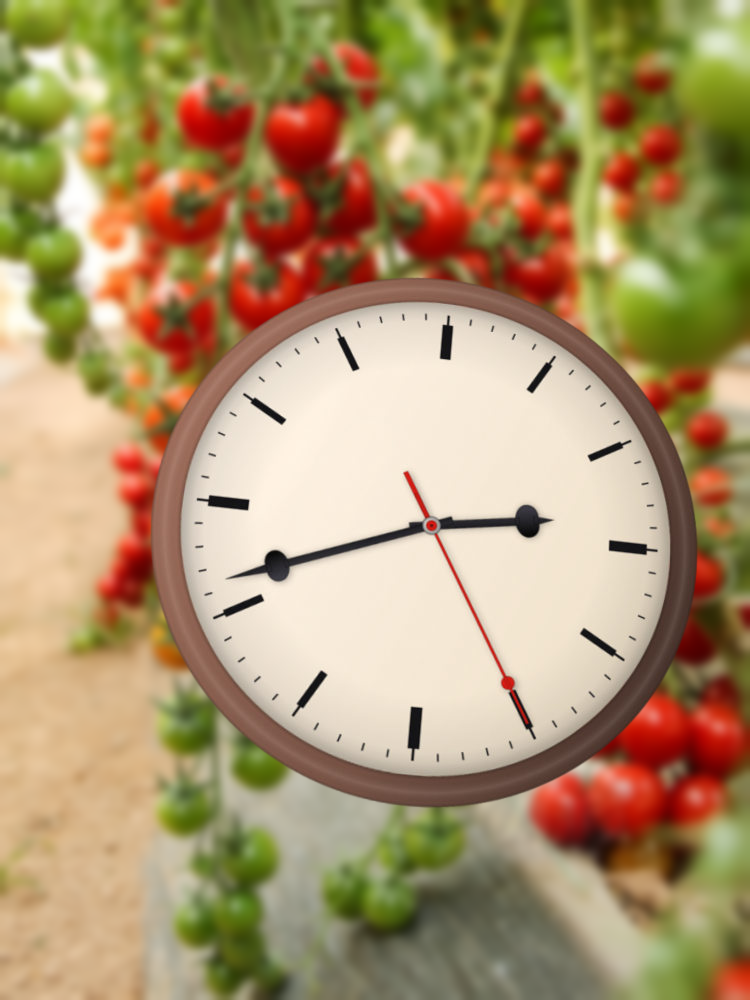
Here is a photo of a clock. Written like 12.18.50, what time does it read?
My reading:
2.41.25
